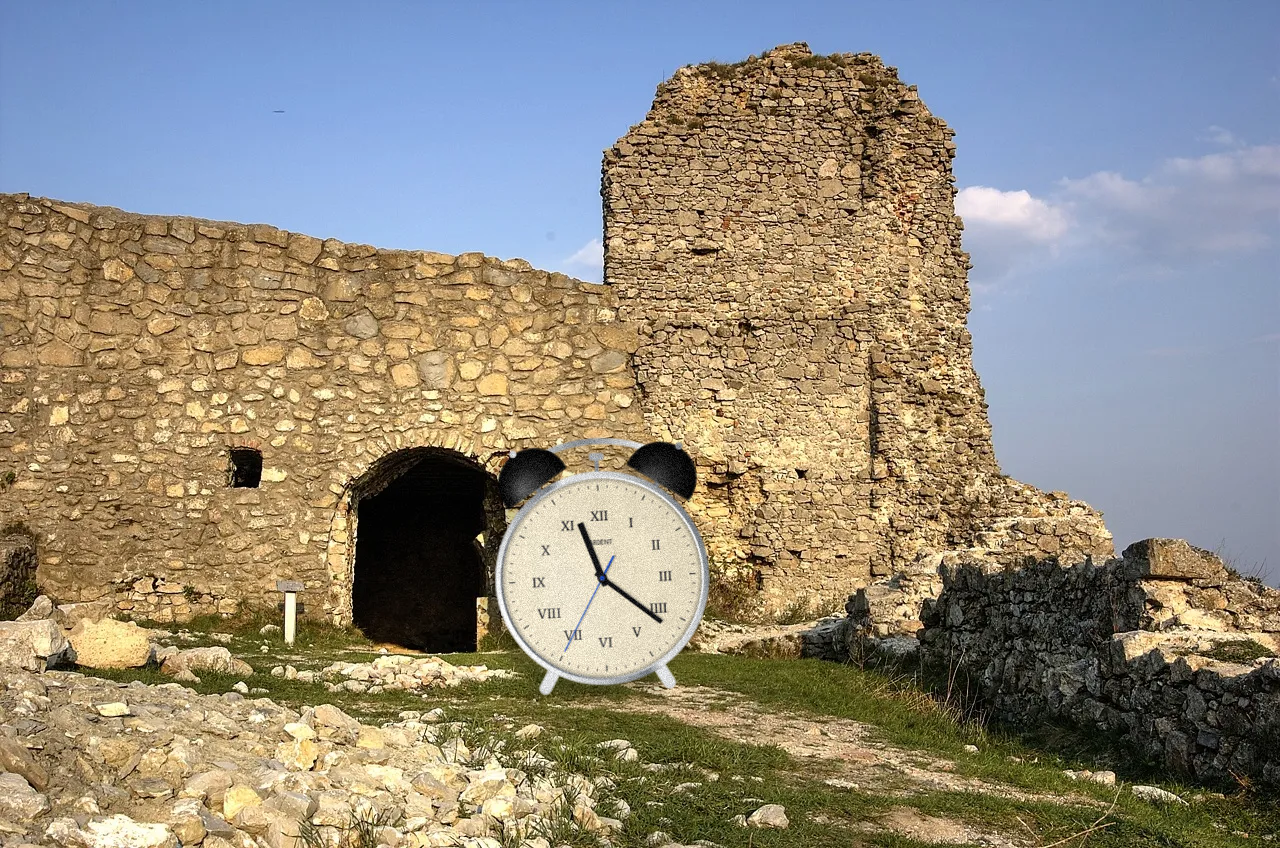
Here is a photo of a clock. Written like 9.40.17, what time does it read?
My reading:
11.21.35
